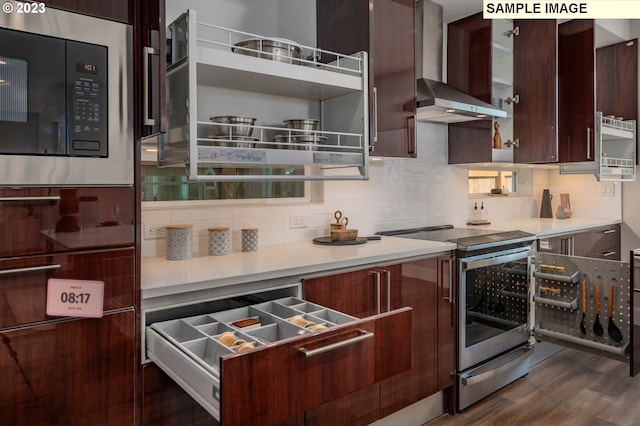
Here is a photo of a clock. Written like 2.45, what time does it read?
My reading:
8.17
